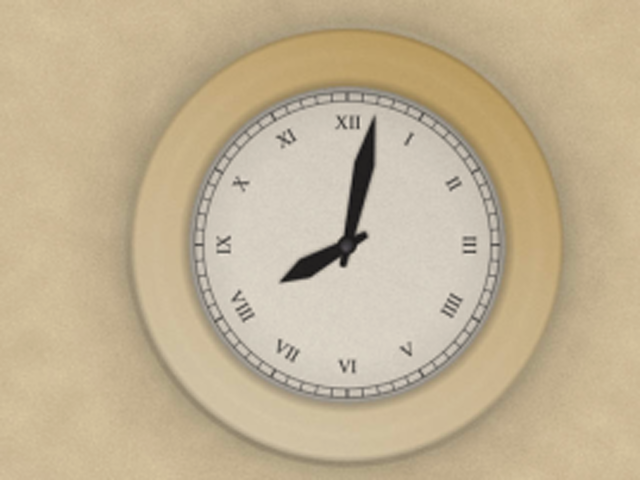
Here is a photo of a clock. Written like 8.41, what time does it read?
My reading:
8.02
